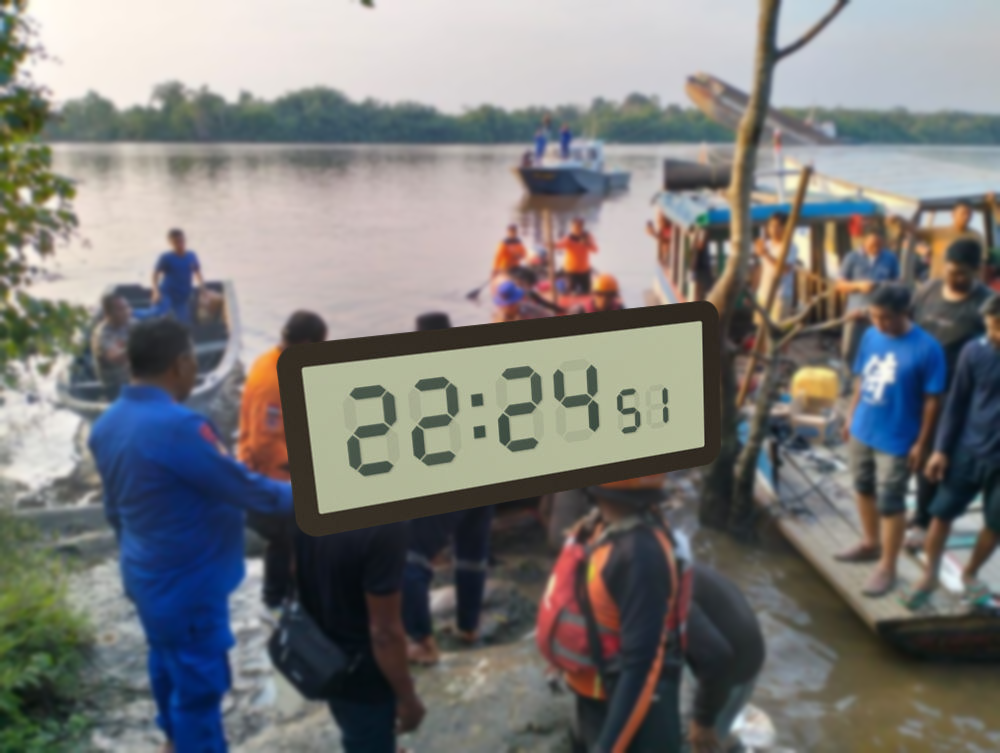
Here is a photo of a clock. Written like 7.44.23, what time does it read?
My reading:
22.24.51
